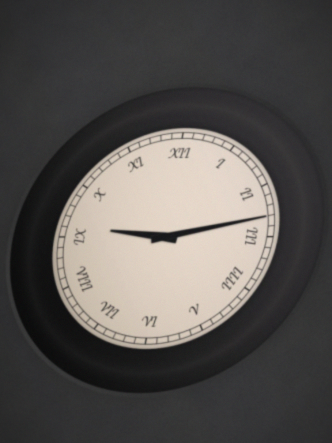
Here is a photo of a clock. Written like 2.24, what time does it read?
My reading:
9.13
